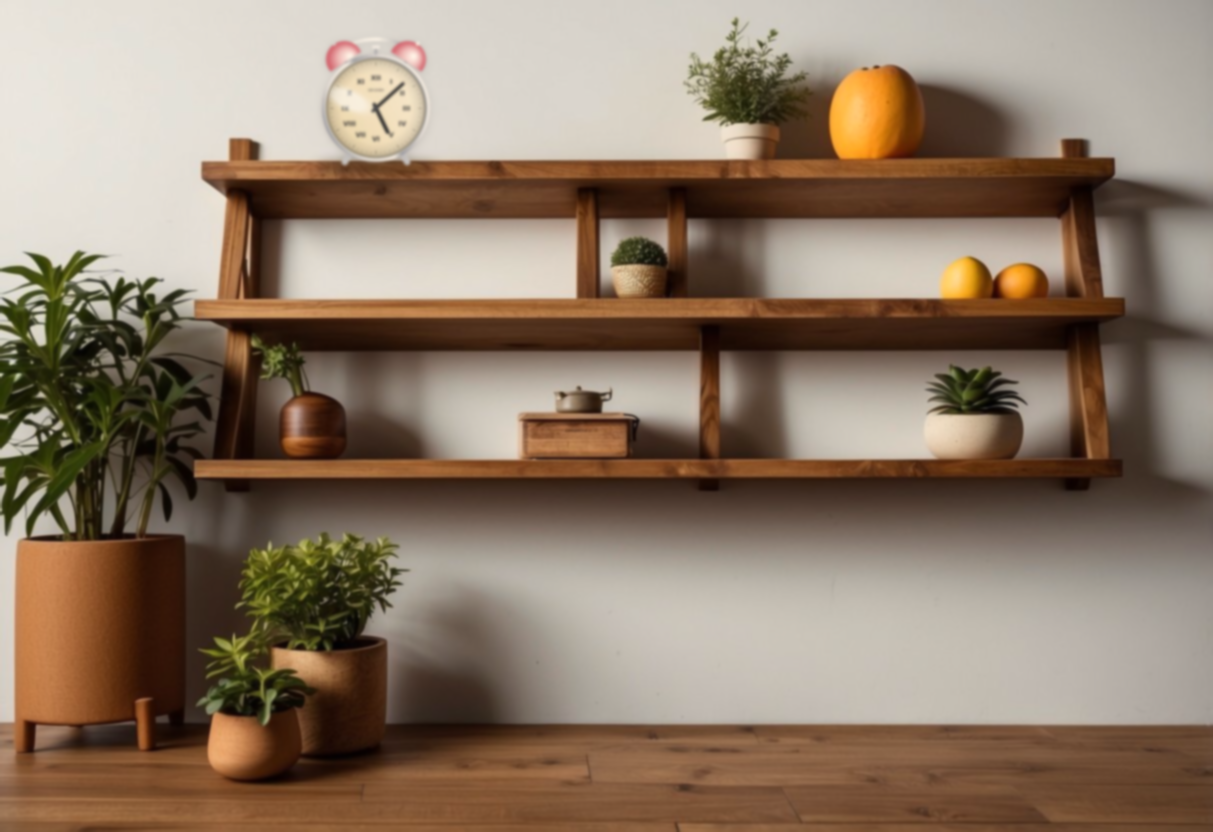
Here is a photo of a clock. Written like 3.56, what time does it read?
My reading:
5.08
